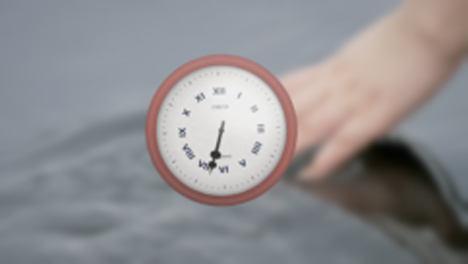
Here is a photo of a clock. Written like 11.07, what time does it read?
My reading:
6.33
